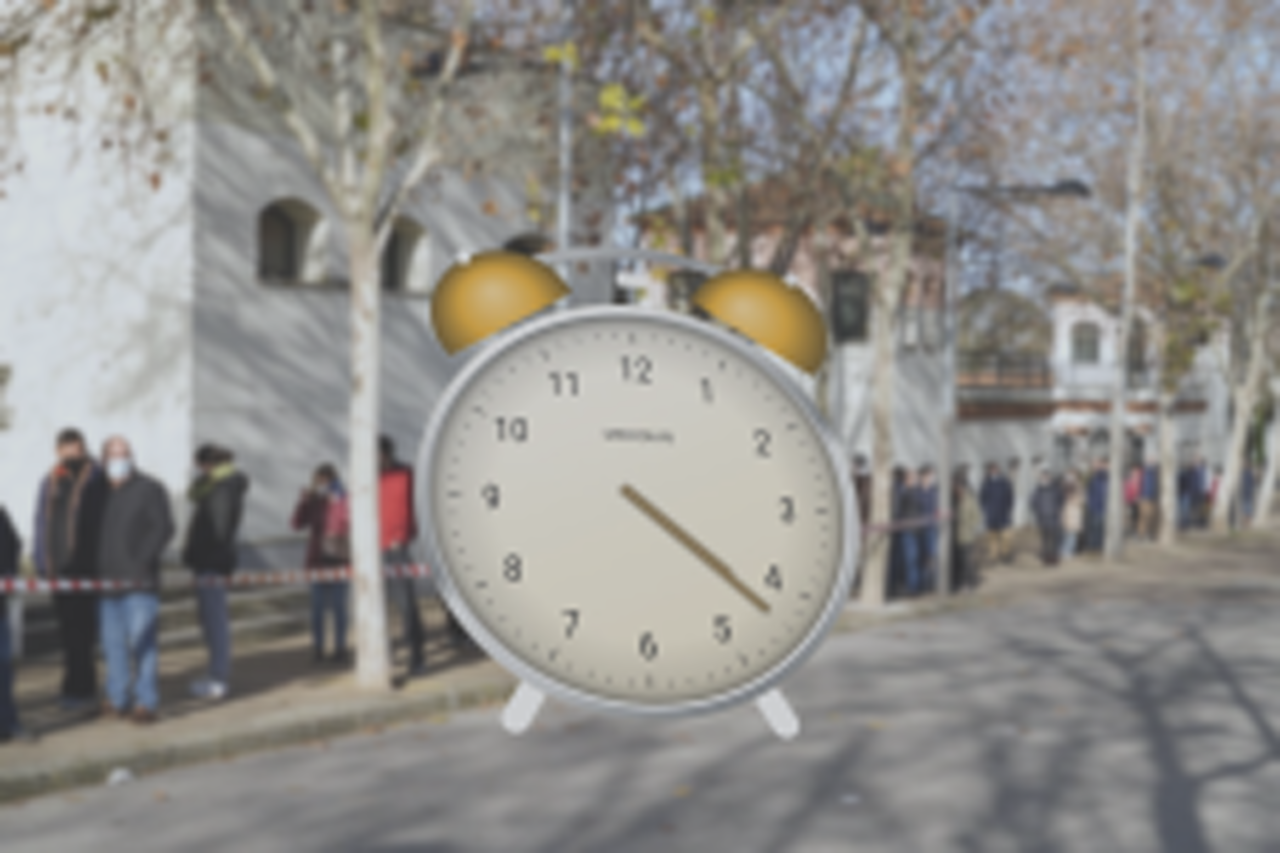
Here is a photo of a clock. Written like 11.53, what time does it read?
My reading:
4.22
